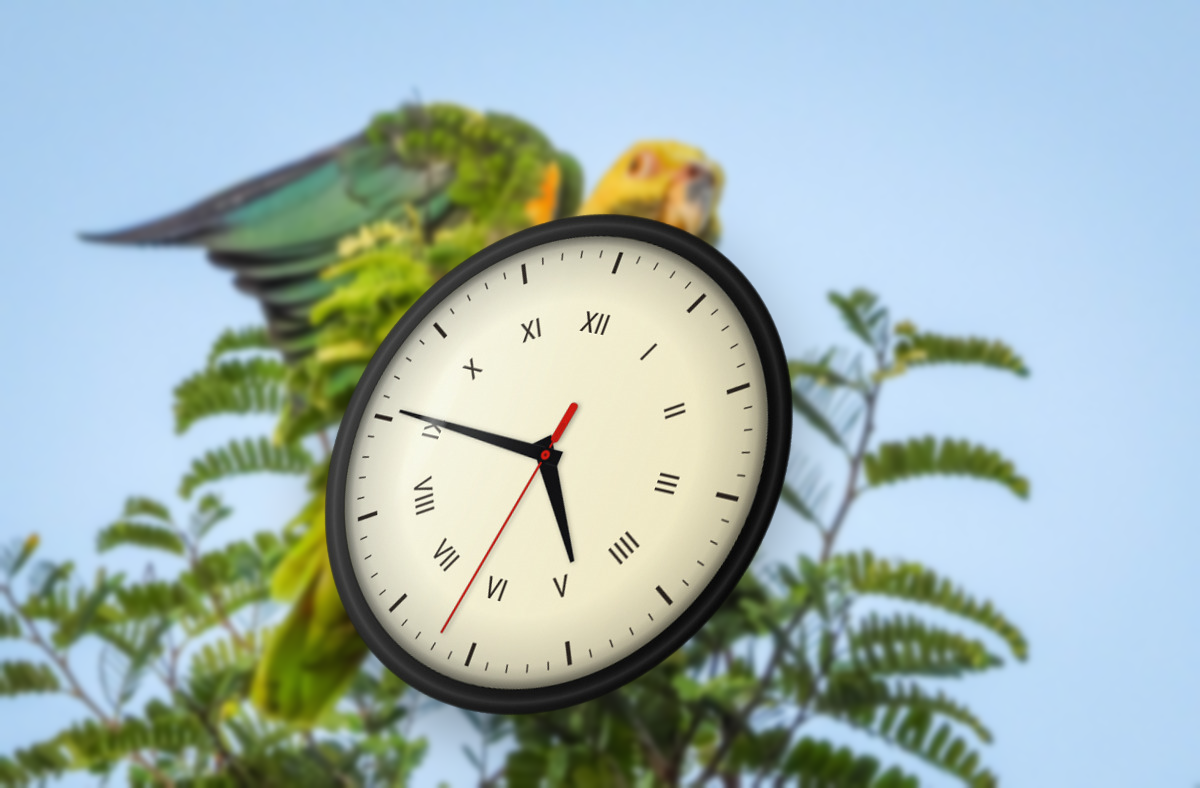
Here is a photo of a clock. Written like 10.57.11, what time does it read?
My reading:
4.45.32
